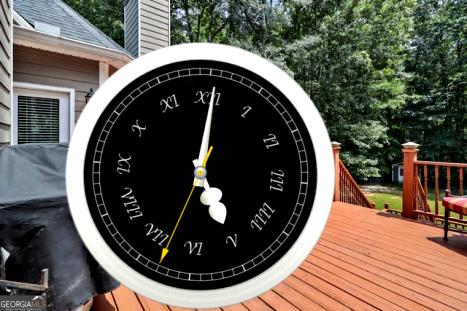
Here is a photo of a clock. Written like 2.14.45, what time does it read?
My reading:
5.00.33
